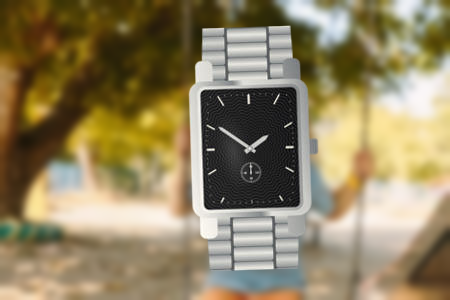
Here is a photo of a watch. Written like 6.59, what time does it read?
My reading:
1.51
